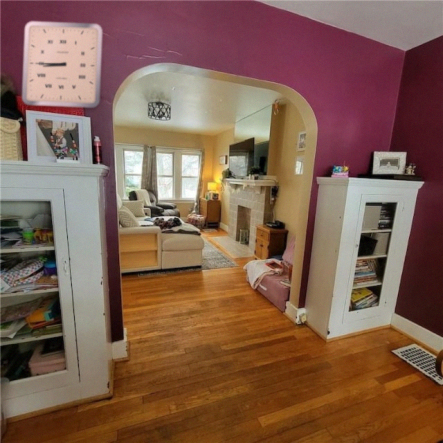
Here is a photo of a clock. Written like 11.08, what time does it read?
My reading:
8.45
